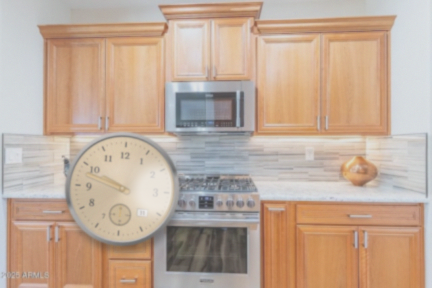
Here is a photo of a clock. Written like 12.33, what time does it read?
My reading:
9.48
